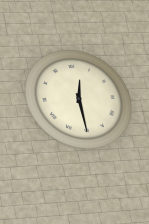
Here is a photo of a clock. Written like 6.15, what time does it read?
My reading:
12.30
